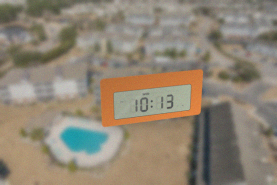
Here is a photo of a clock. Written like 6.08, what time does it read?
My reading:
10.13
